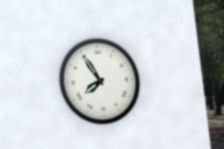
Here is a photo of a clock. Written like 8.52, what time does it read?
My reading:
7.55
